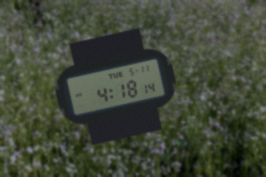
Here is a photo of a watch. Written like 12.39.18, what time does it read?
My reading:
4.18.14
